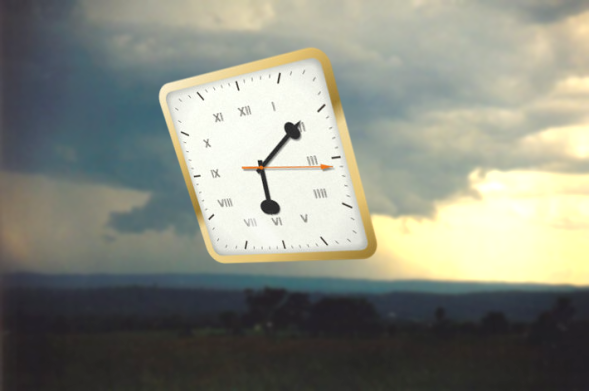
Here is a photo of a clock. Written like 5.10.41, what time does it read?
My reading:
6.09.16
